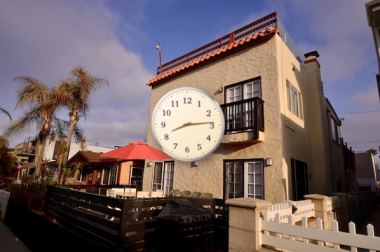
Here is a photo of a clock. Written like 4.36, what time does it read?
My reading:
8.14
